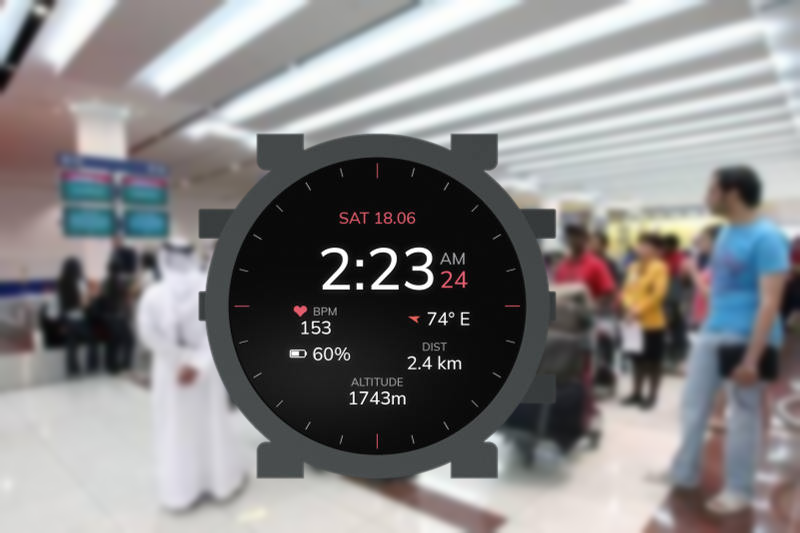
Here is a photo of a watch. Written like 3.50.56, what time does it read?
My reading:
2.23.24
